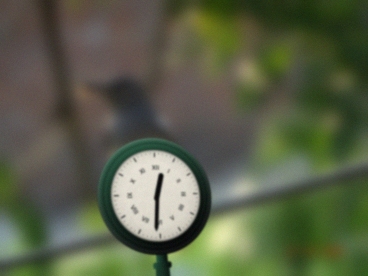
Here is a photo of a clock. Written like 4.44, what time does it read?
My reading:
12.31
